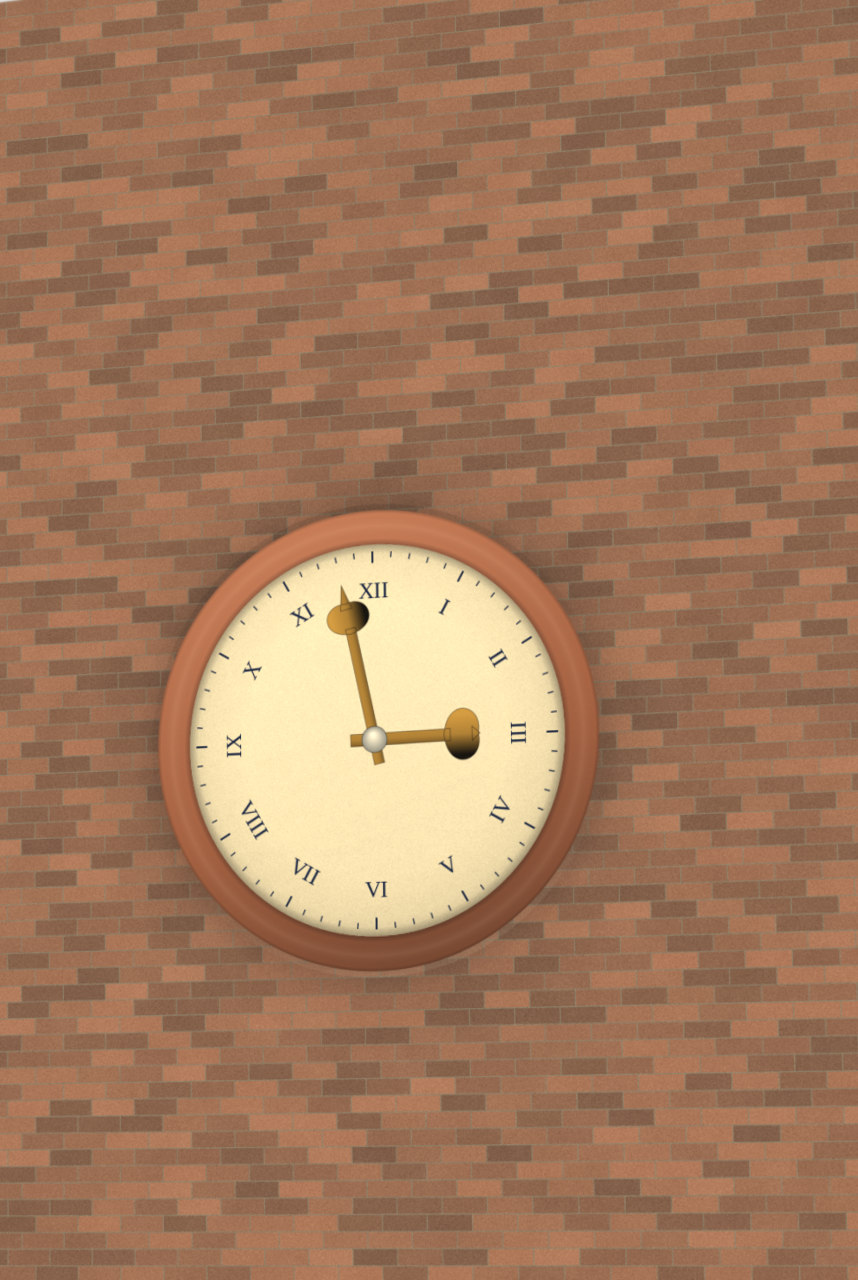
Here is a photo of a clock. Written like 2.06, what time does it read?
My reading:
2.58
